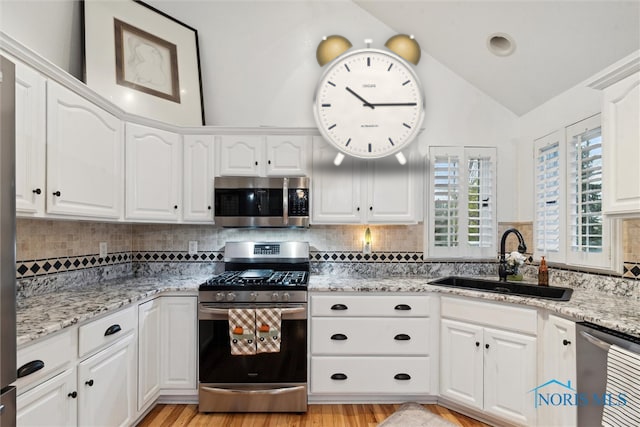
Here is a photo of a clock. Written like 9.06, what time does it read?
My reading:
10.15
